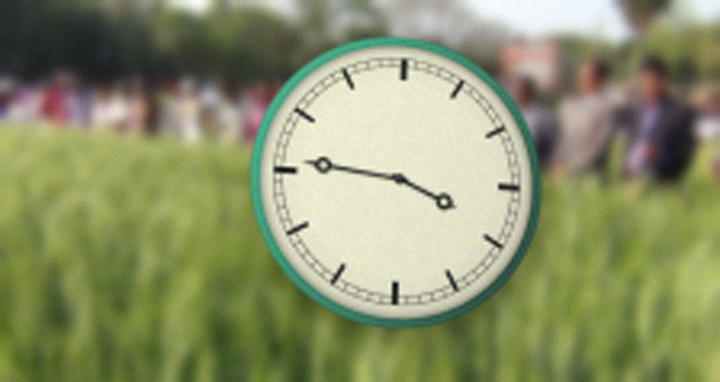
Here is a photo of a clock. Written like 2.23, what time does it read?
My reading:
3.46
